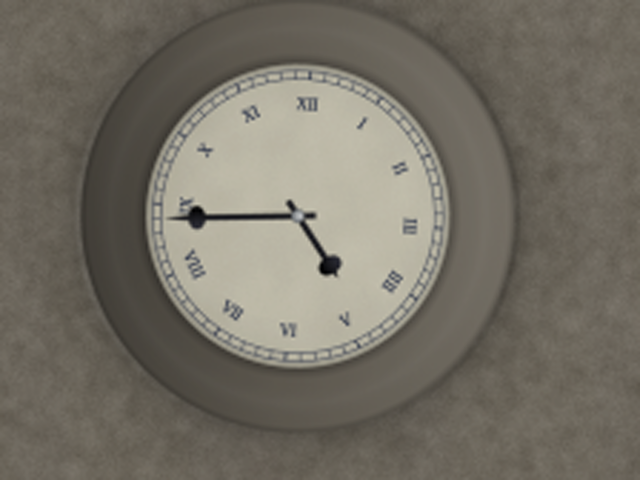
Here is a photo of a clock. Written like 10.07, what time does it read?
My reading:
4.44
